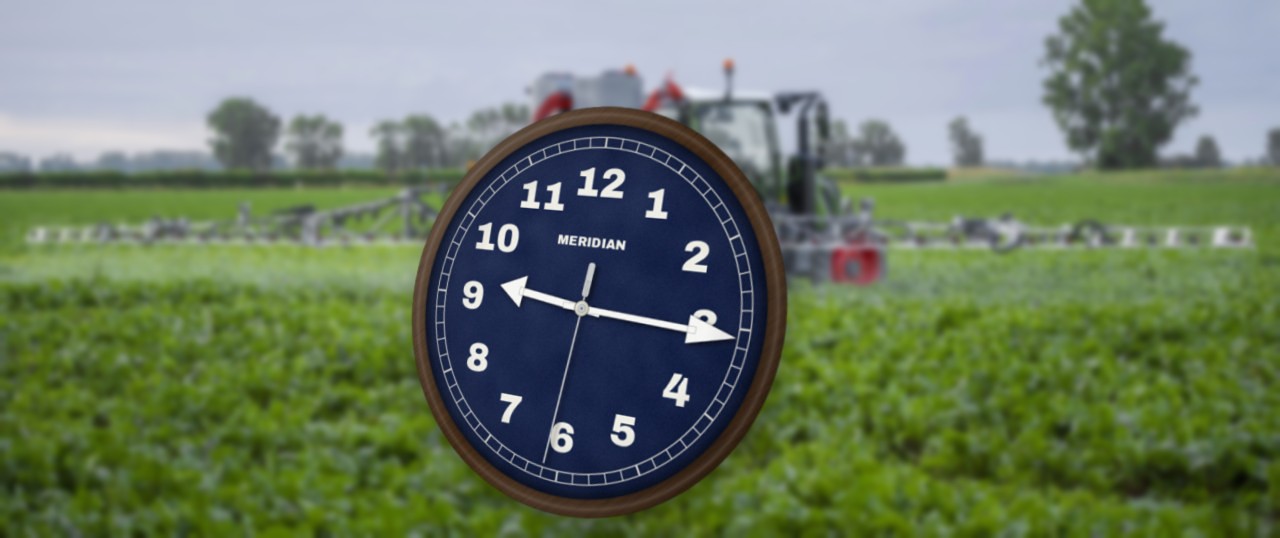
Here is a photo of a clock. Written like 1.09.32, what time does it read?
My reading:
9.15.31
